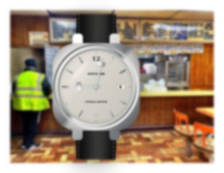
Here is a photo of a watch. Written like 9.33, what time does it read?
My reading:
9.02
